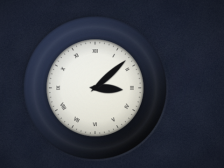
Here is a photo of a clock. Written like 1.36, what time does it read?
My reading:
3.08
